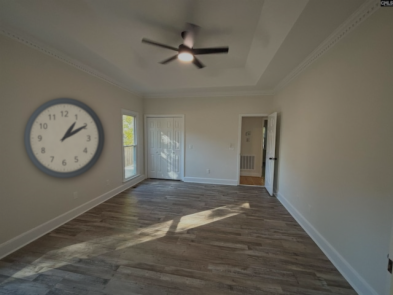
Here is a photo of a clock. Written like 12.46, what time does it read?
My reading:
1.10
